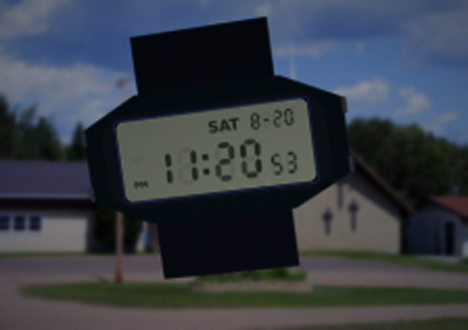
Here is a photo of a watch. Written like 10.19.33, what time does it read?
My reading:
11.20.53
